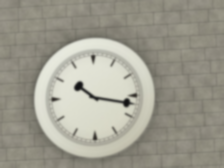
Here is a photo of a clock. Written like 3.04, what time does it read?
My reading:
10.17
